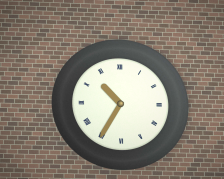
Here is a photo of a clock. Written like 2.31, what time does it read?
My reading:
10.35
